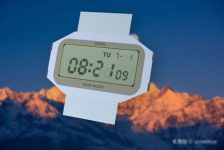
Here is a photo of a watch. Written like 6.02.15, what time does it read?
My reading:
8.21.09
